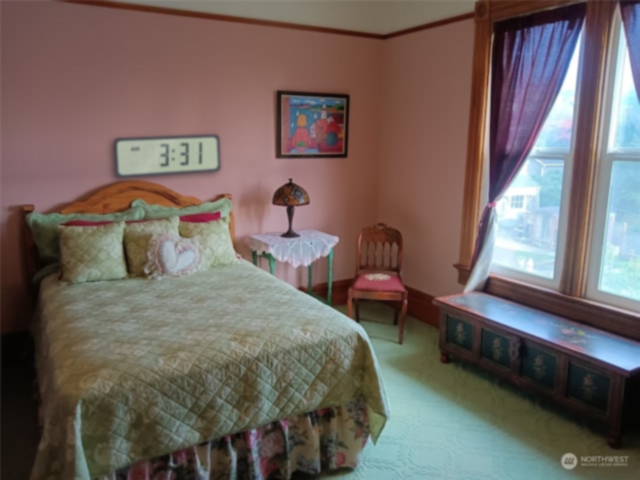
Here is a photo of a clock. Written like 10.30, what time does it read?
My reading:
3.31
